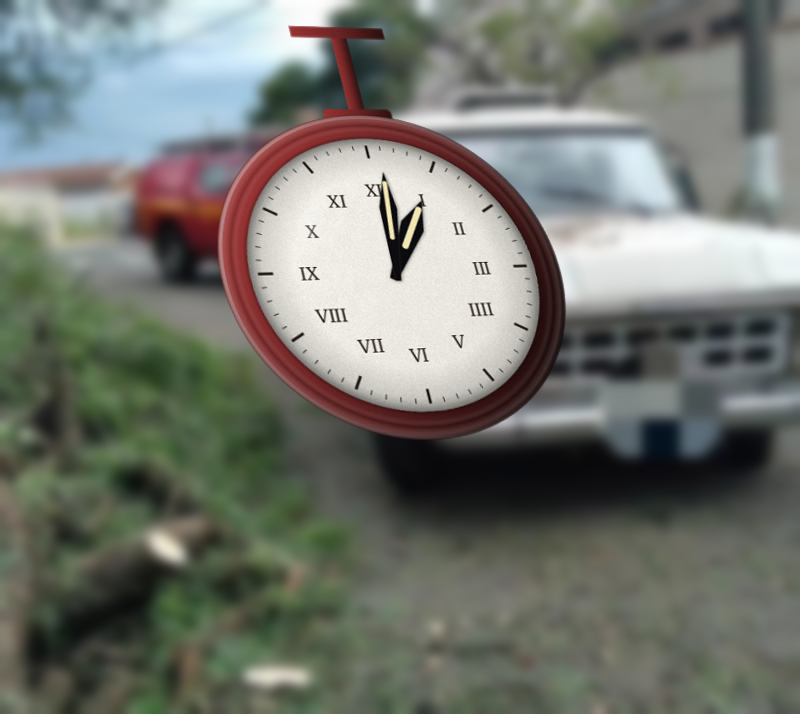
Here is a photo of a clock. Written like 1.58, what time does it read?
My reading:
1.01
